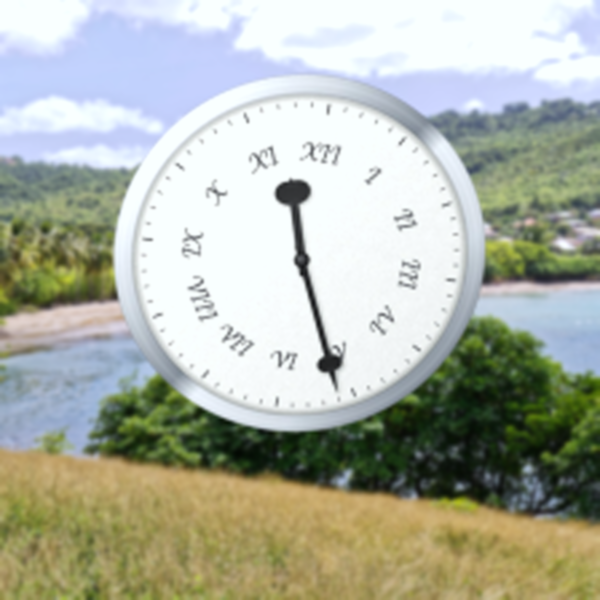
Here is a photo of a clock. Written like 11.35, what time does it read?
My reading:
11.26
